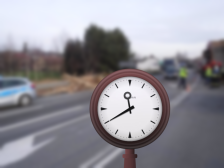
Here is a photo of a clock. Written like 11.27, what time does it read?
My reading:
11.40
